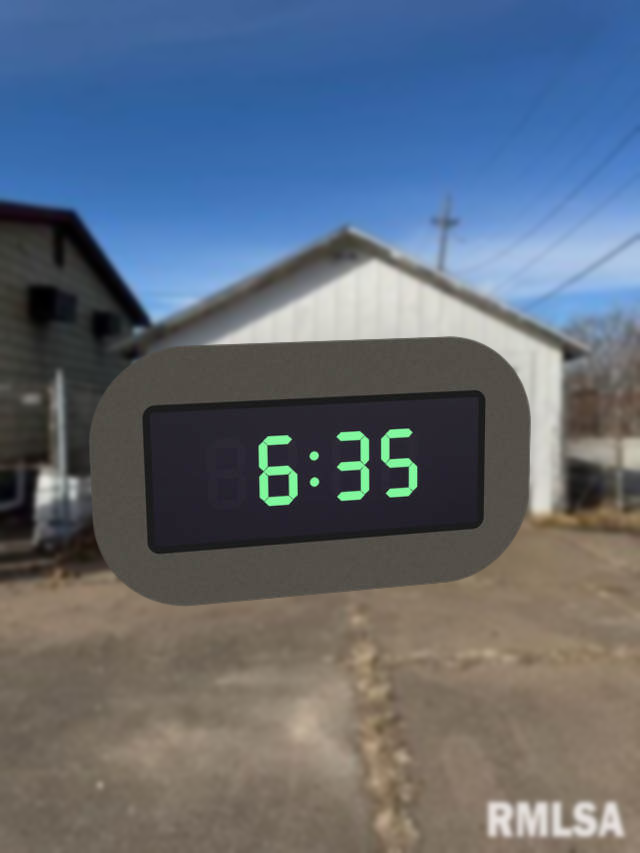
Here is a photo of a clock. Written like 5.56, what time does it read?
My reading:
6.35
